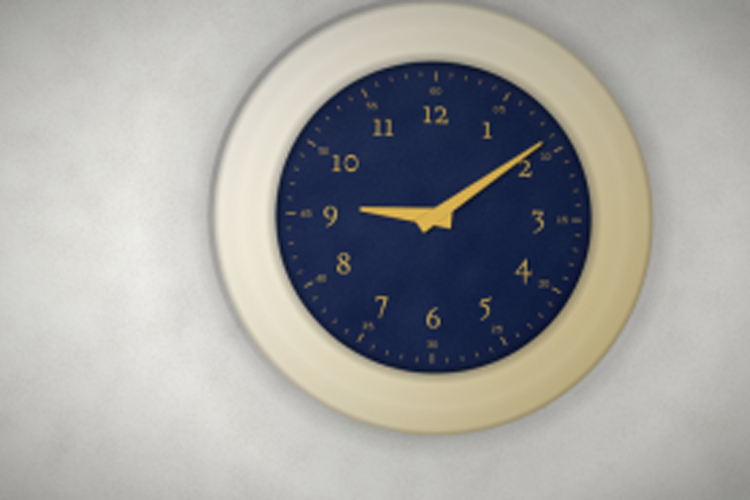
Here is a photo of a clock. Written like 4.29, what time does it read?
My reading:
9.09
